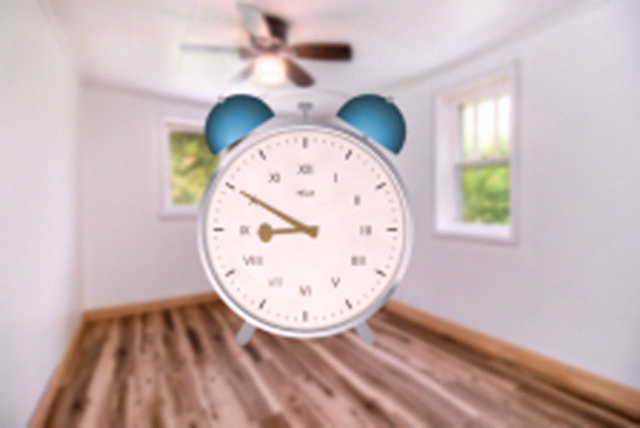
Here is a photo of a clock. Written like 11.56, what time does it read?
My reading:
8.50
